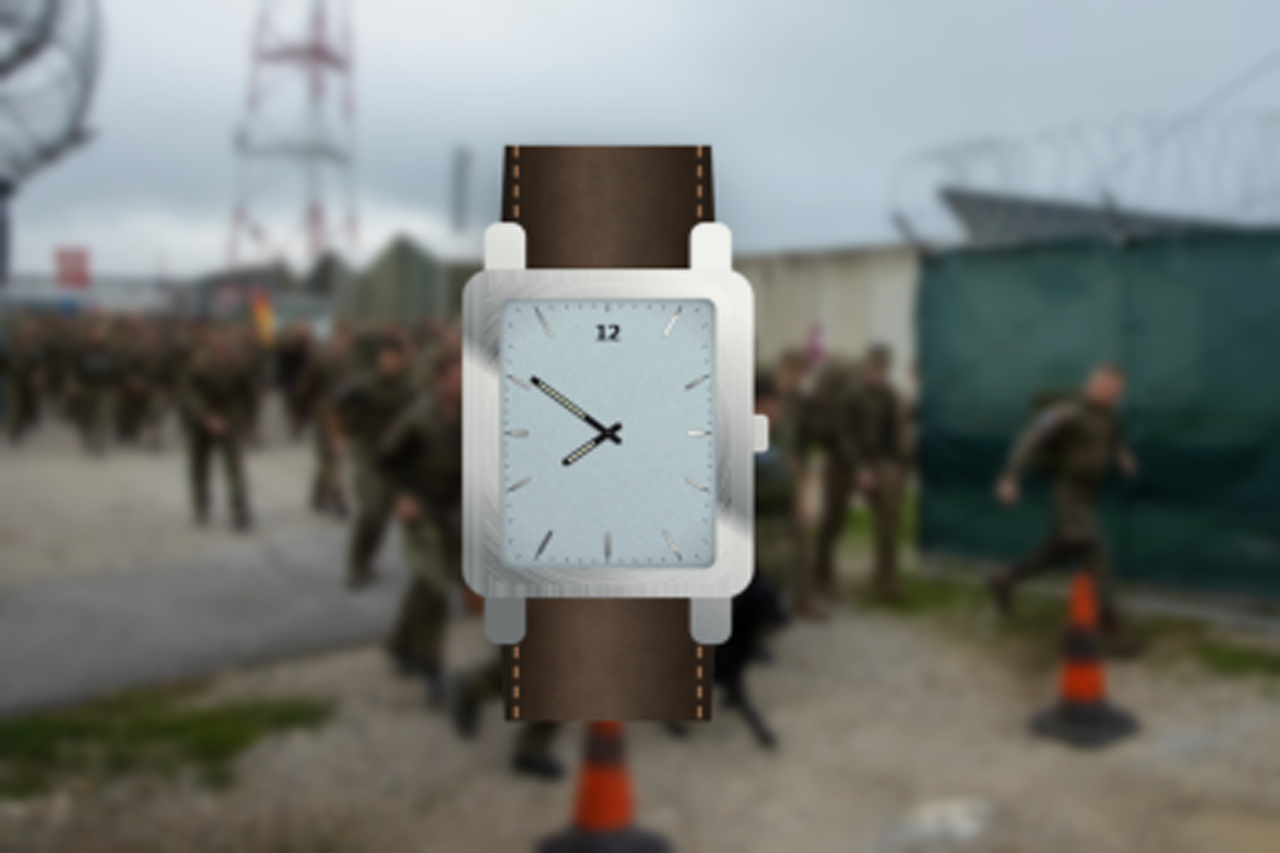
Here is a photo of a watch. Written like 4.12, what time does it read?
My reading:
7.51
